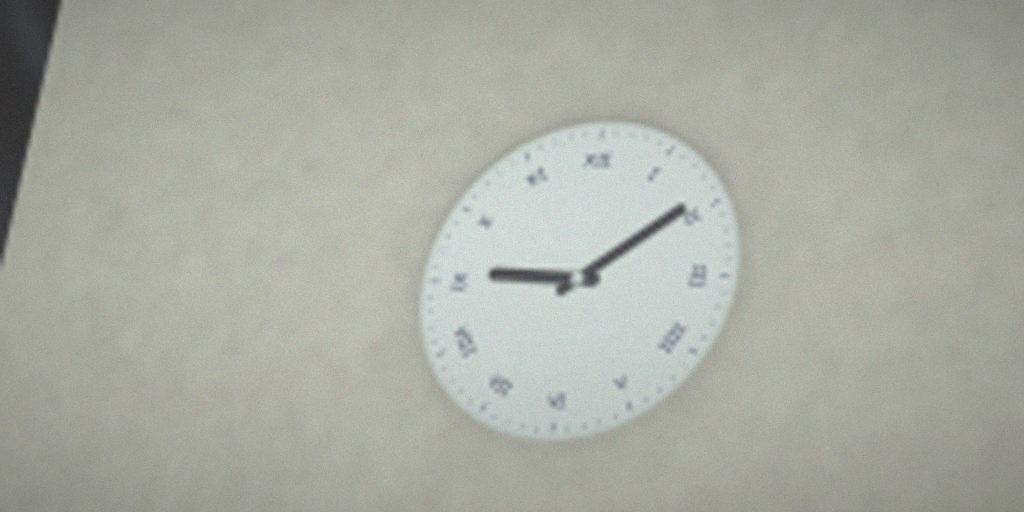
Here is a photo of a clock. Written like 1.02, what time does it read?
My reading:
9.09
